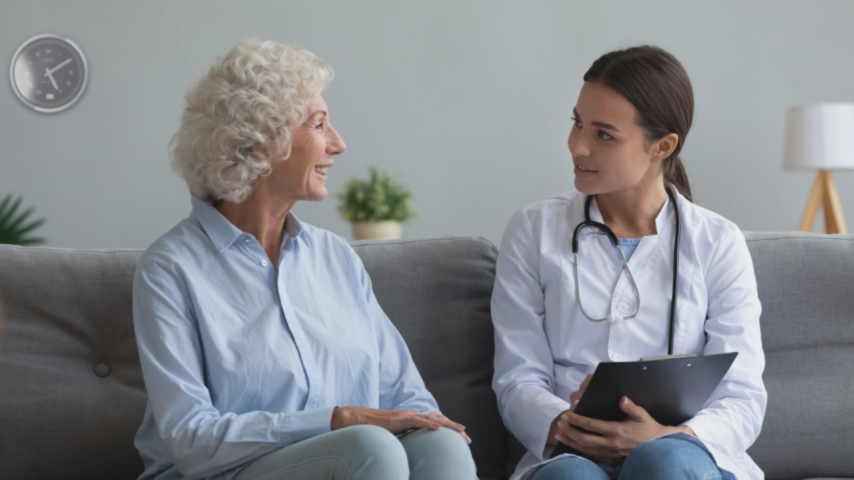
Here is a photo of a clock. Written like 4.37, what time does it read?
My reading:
5.10
